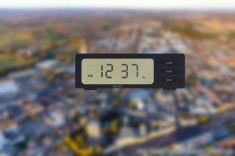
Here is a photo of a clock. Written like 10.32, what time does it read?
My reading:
12.37
